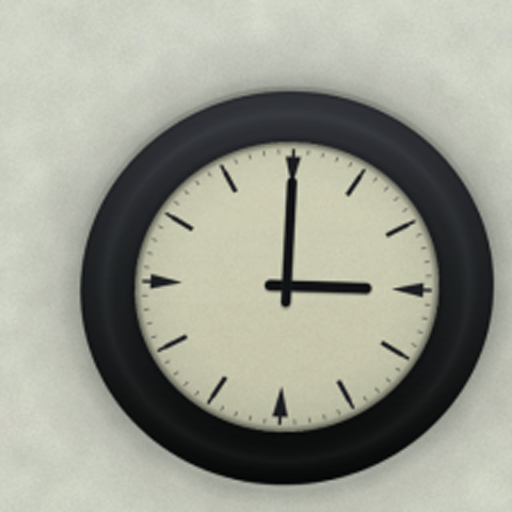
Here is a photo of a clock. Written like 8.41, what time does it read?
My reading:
3.00
